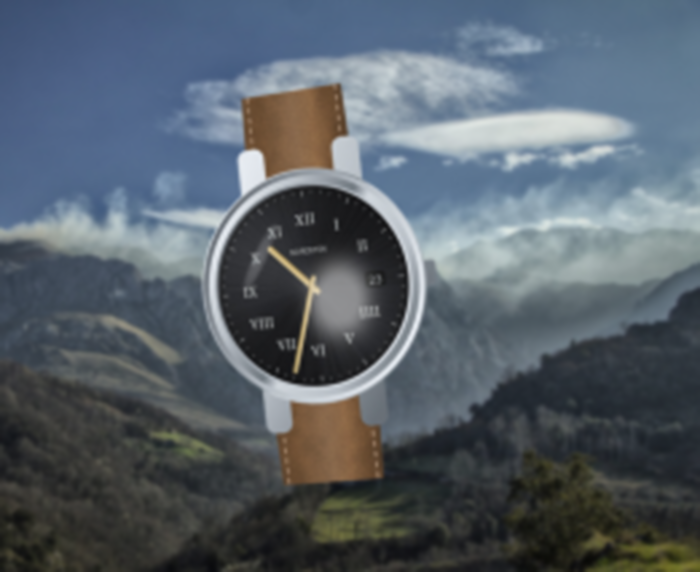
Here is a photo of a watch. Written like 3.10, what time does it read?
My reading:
10.33
